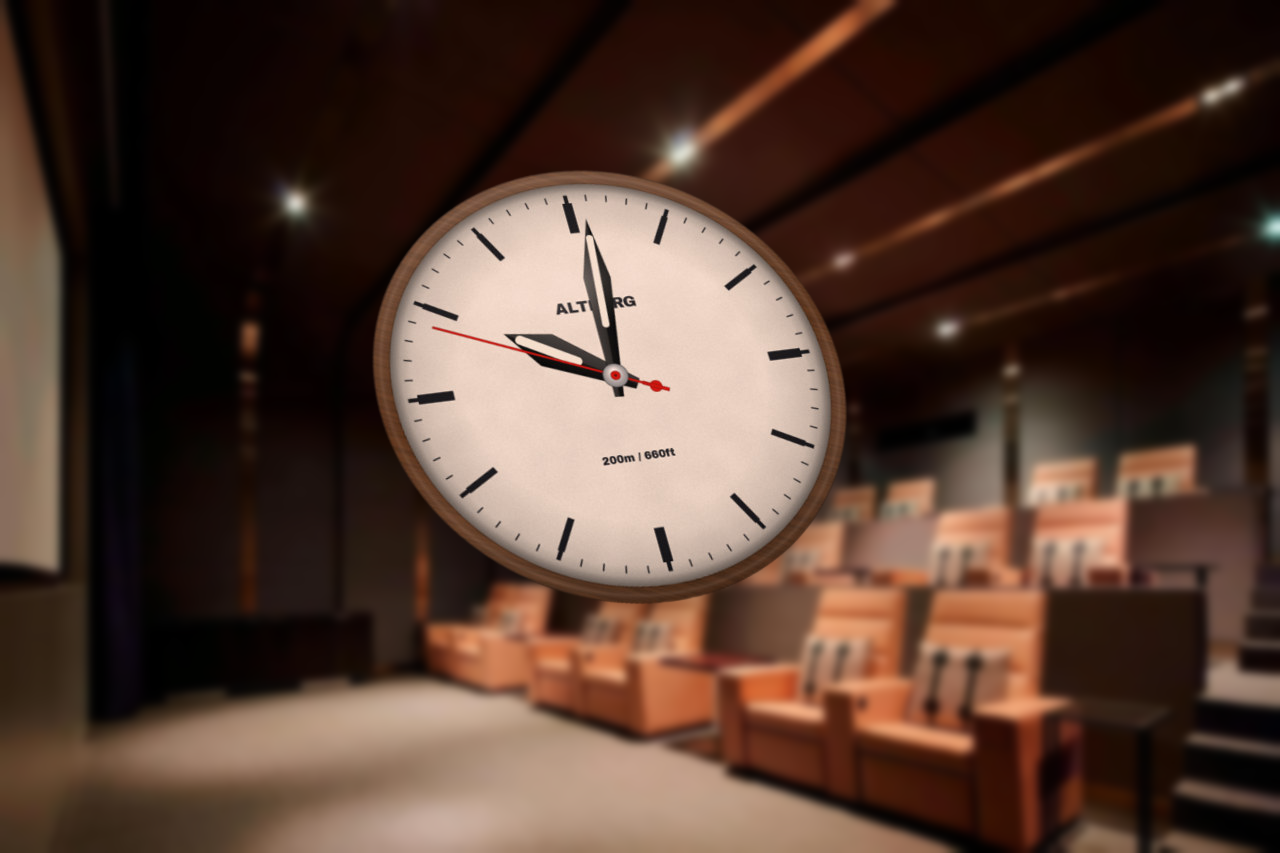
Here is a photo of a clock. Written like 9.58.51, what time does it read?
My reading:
10.00.49
